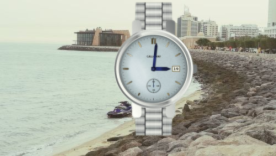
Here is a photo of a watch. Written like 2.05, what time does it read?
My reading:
3.01
